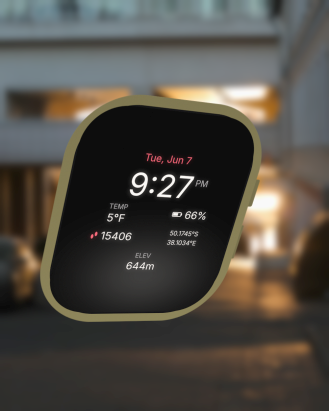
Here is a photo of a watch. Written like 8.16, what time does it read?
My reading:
9.27
